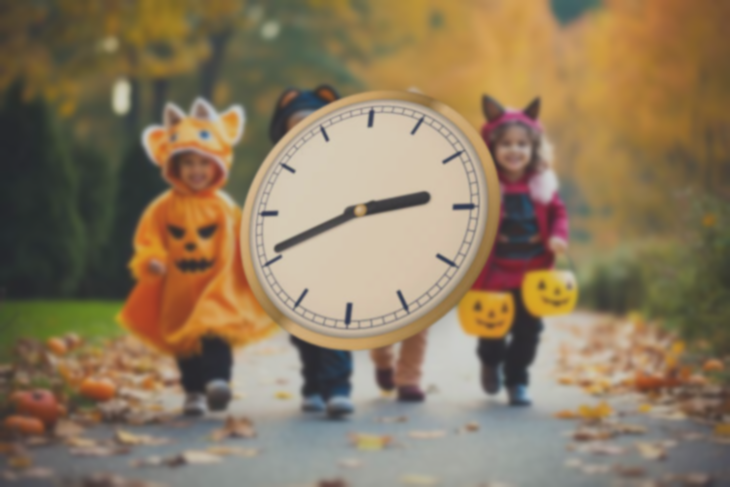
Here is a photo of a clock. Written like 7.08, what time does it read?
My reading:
2.41
